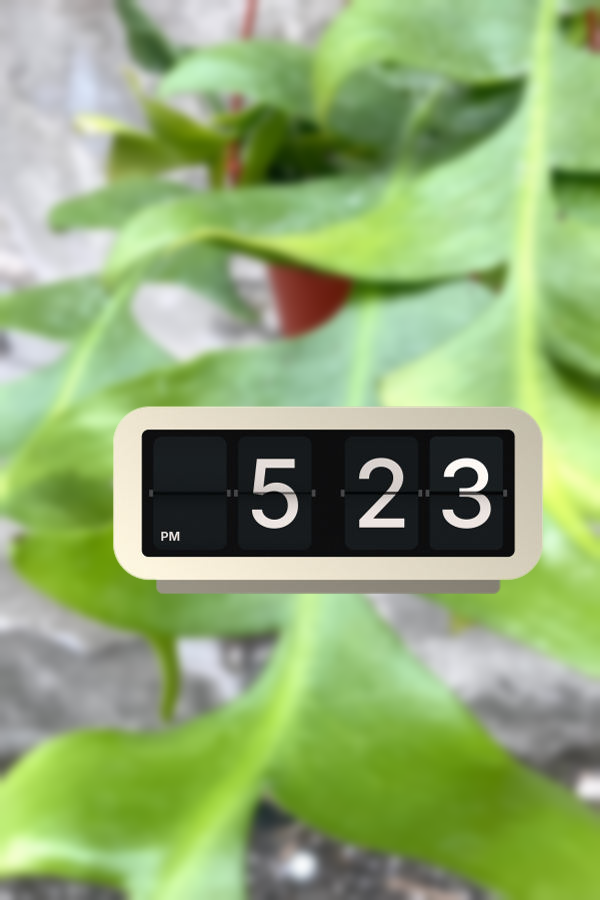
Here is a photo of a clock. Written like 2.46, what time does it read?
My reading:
5.23
